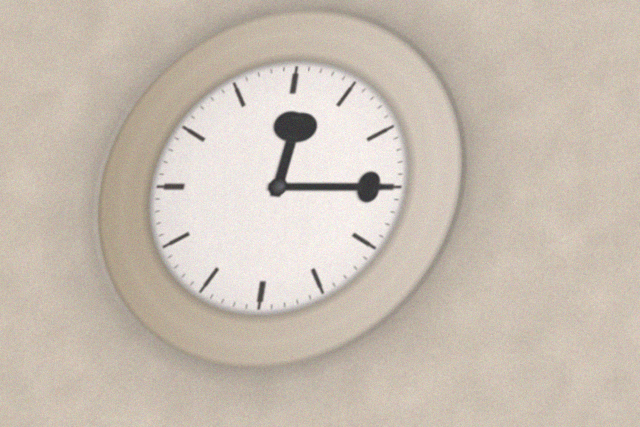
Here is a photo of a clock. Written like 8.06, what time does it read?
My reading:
12.15
